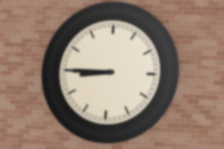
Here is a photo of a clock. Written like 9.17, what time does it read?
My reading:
8.45
